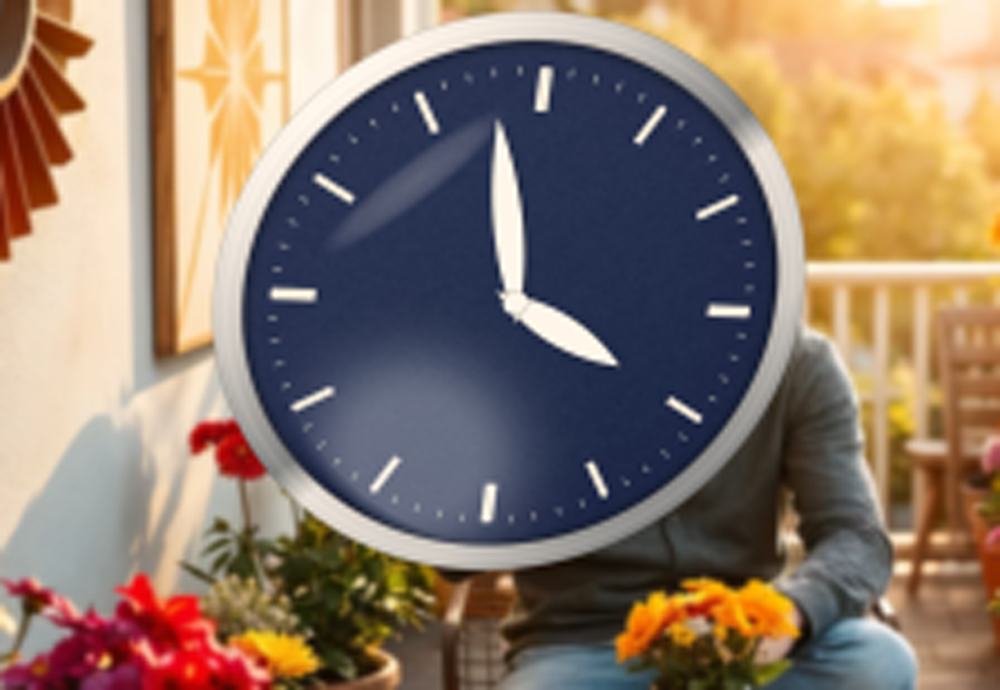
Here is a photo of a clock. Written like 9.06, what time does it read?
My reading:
3.58
